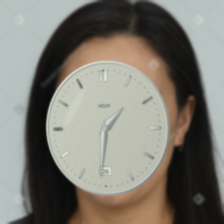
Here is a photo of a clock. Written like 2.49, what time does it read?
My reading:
1.31
